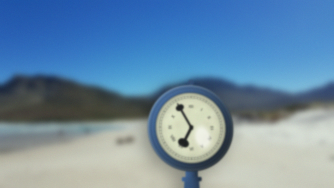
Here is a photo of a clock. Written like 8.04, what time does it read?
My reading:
6.55
